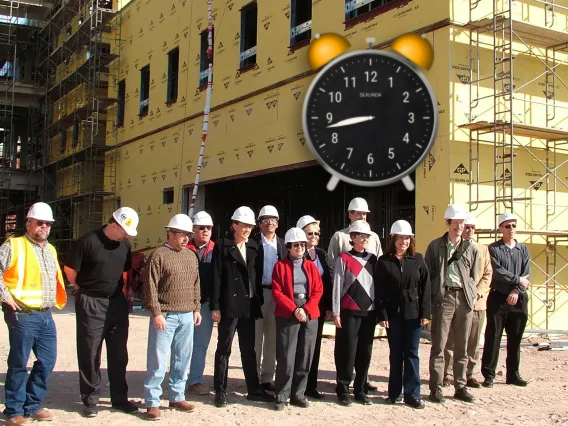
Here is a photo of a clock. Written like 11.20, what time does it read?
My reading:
8.43
